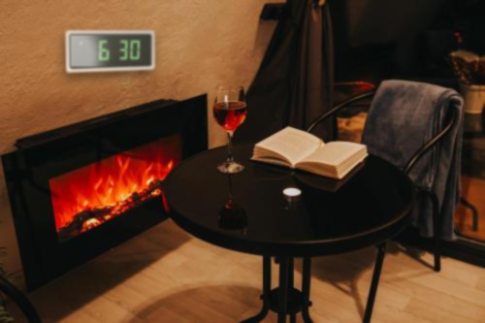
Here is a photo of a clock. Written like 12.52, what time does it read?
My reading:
6.30
